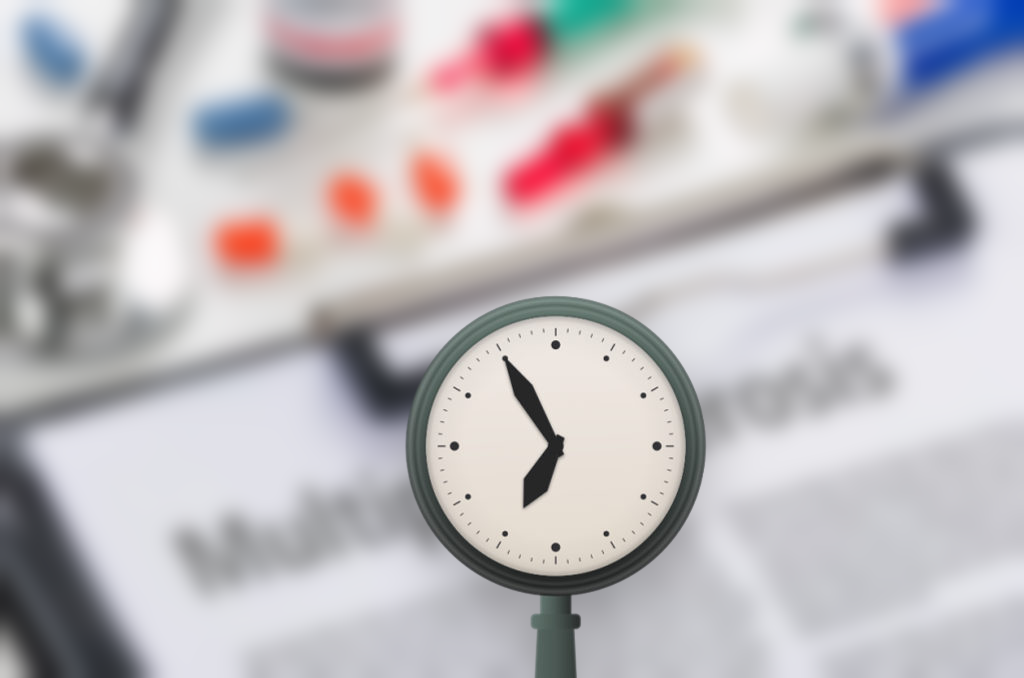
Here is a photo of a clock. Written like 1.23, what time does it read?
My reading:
6.55
